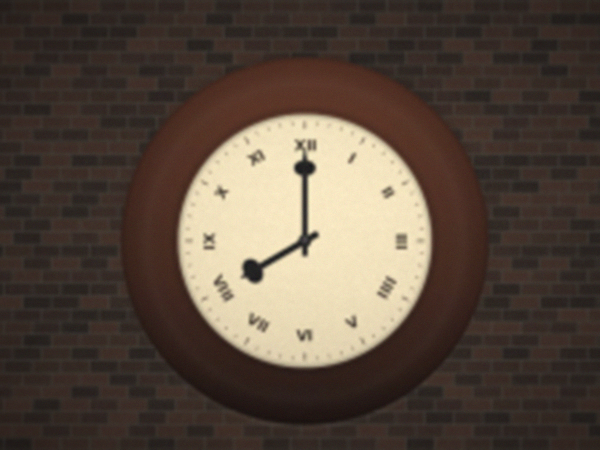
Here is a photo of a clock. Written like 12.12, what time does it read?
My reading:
8.00
